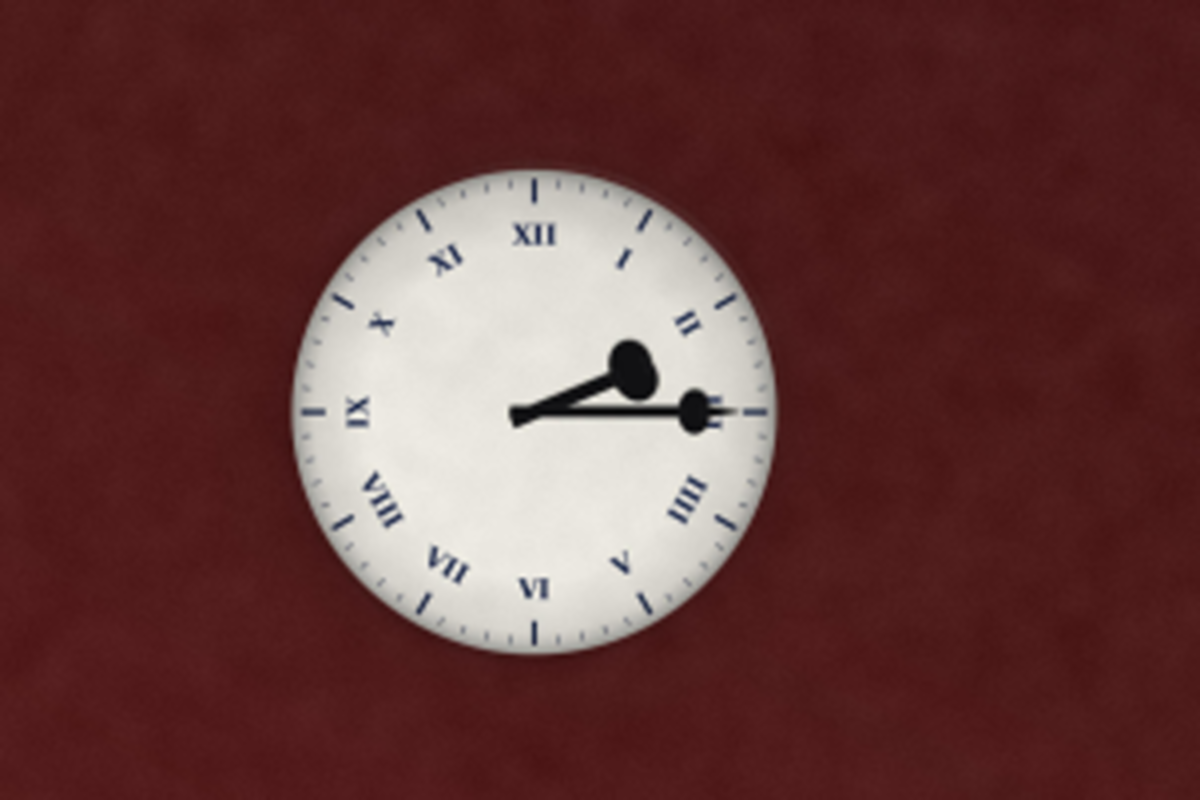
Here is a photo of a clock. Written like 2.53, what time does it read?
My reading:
2.15
